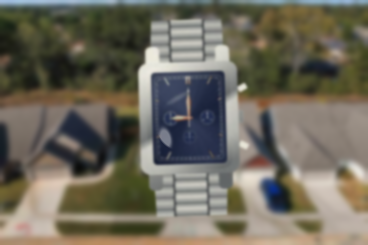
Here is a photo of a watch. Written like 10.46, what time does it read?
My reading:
9.00
